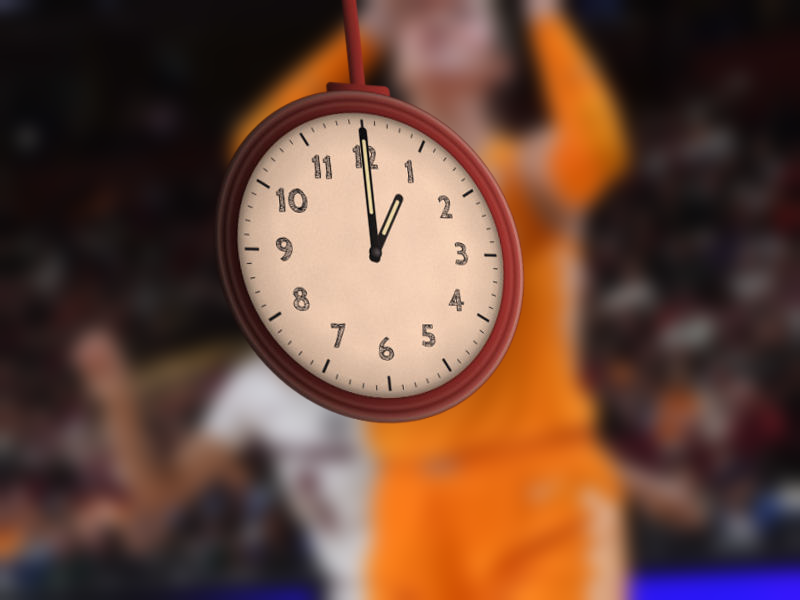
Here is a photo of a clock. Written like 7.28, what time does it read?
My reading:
1.00
